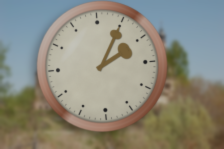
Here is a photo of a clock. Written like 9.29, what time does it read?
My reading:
2.05
